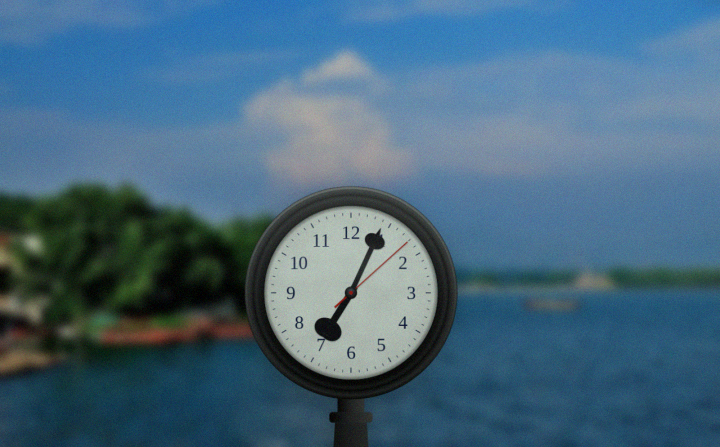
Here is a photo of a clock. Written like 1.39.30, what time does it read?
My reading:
7.04.08
